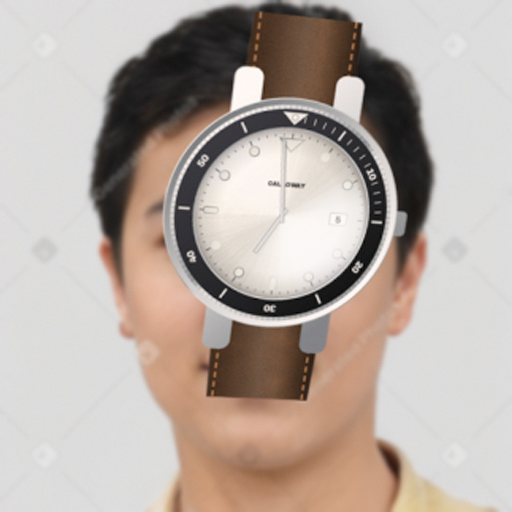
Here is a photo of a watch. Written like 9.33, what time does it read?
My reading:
6.59
